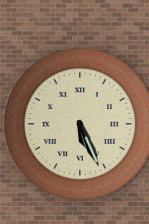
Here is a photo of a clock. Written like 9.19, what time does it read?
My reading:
5.26
